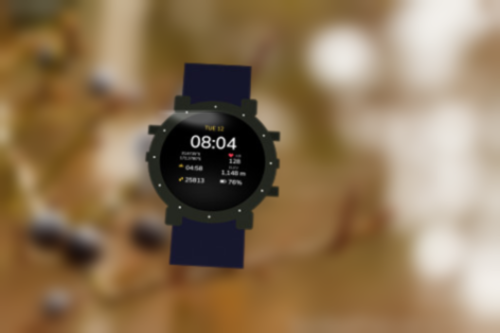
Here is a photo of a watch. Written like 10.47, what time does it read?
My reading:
8.04
